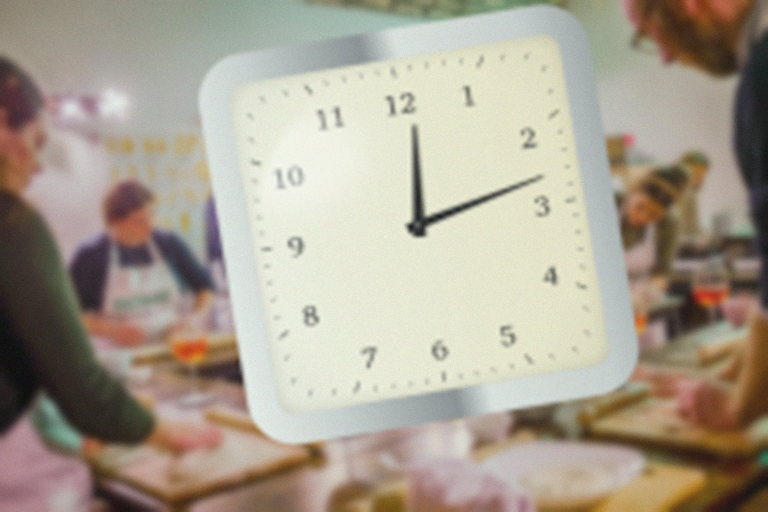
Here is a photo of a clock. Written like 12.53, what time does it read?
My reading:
12.13
